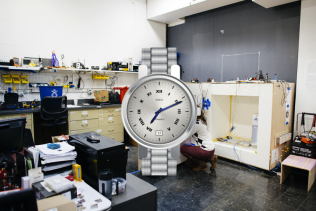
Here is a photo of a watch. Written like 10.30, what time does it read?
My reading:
7.11
